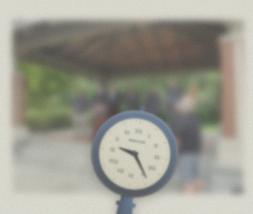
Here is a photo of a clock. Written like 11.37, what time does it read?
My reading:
9.24
